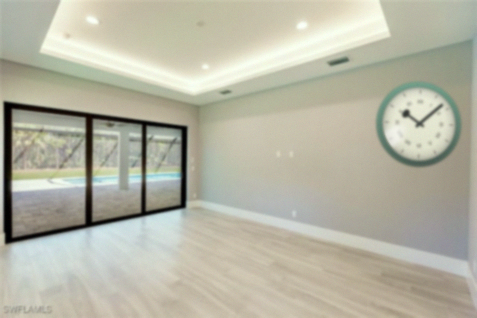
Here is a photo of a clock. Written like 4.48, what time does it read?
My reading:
10.08
